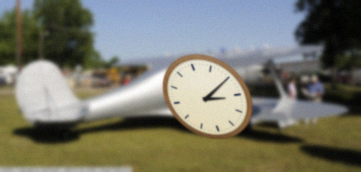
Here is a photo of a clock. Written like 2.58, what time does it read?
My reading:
3.10
